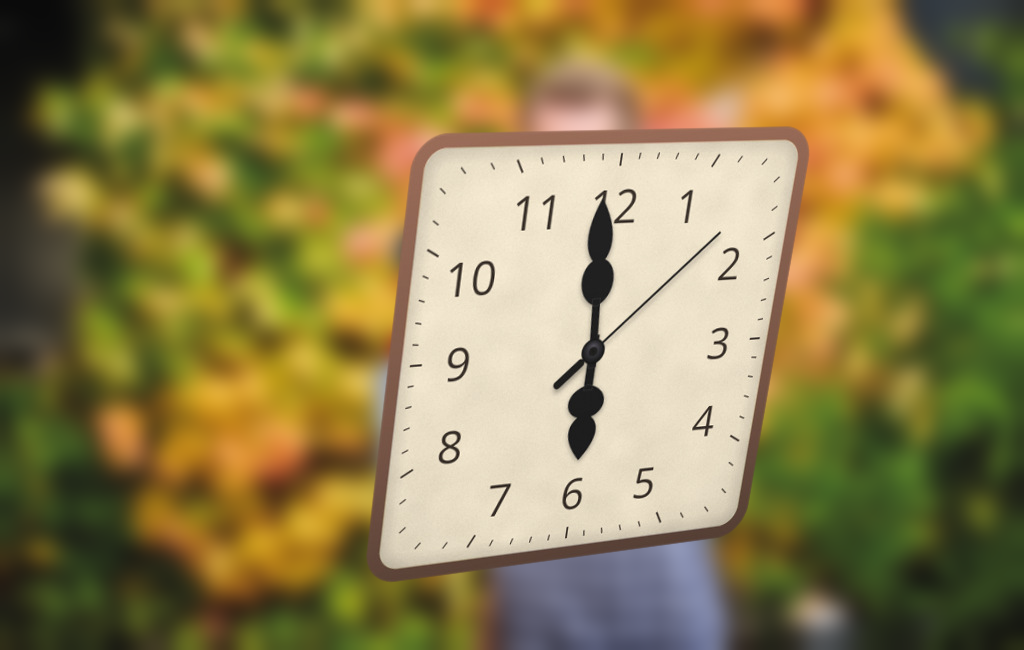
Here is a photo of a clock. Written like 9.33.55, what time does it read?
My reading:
5.59.08
